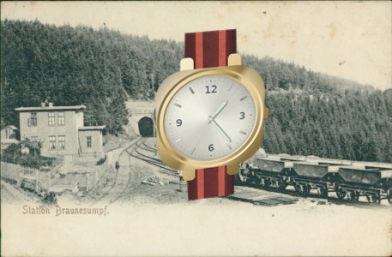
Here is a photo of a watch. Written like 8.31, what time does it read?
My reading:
1.24
